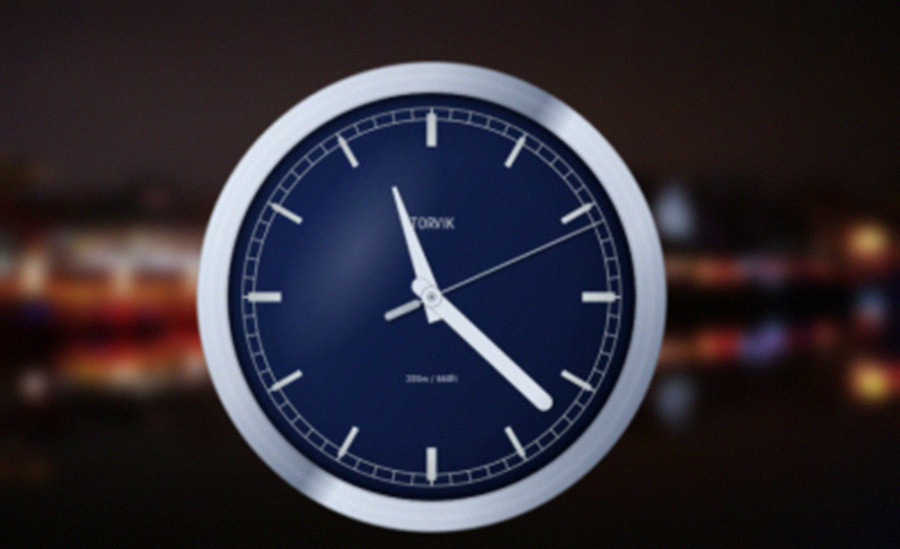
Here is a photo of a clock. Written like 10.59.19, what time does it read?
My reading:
11.22.11
